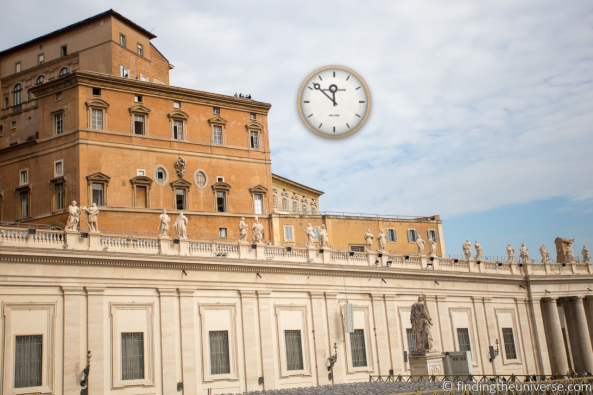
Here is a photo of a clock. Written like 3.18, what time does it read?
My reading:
11.52
